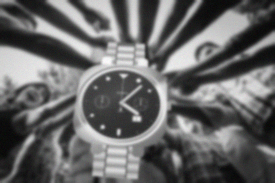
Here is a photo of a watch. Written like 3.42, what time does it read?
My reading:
4.07
